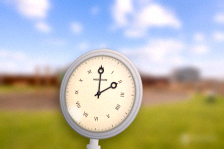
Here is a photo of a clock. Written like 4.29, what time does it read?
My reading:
2.00
